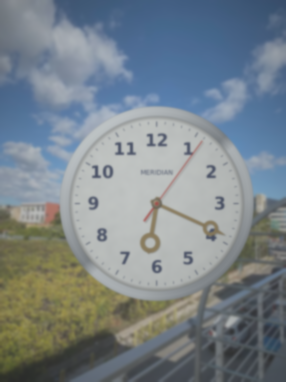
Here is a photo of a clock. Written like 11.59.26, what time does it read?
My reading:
6.19.06
